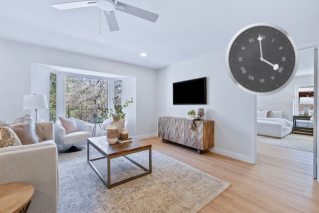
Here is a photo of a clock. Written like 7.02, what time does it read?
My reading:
3.59
